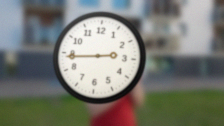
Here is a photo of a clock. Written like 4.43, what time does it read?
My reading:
2.44
